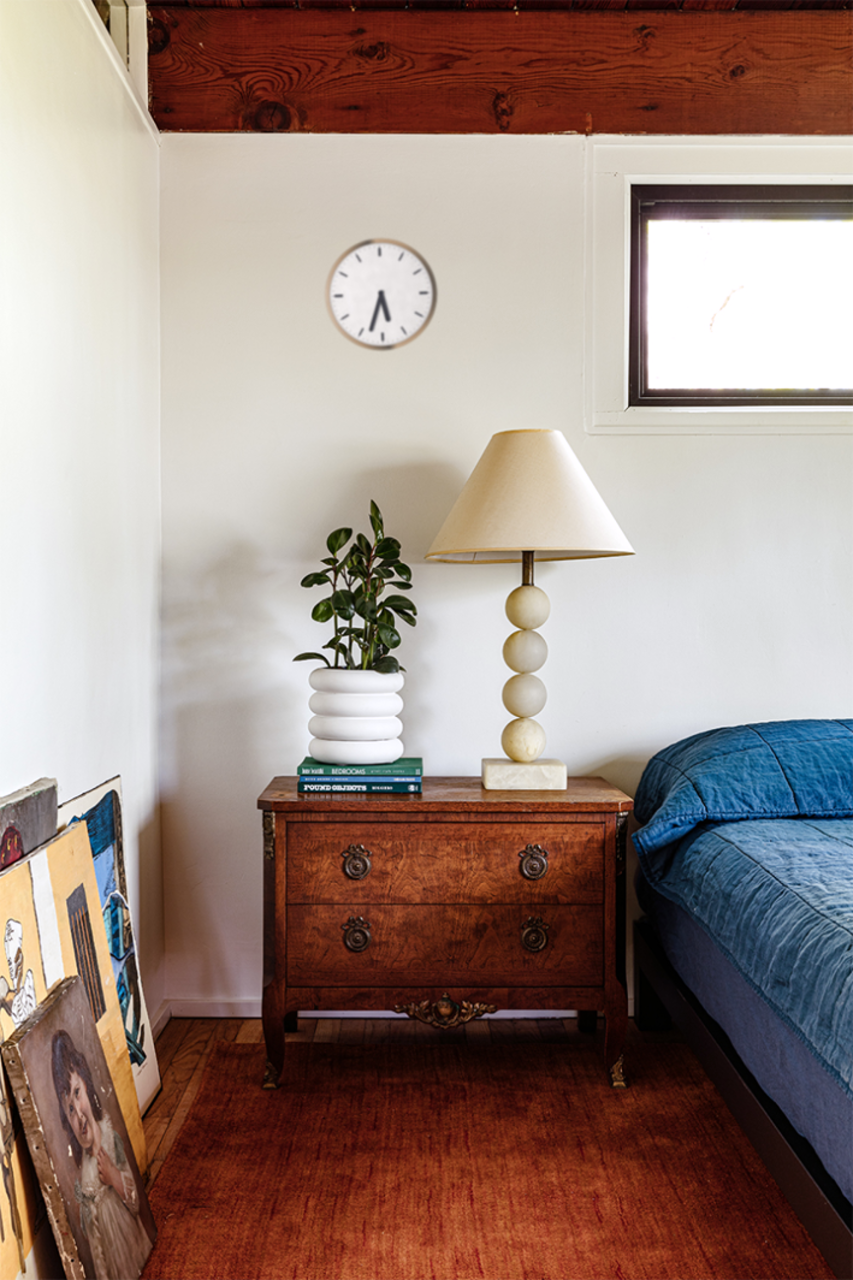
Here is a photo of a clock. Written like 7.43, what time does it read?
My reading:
5.33
